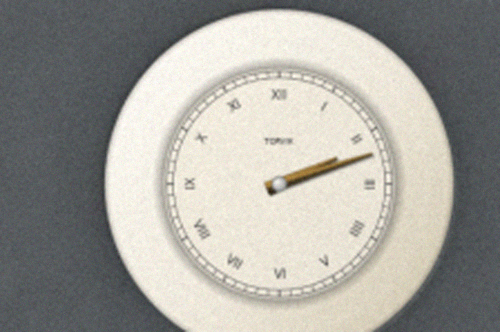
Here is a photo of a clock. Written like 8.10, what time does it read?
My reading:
2.12
